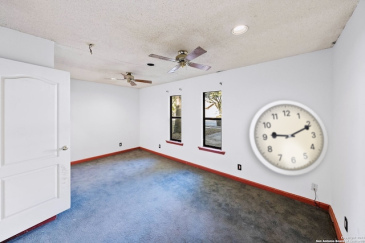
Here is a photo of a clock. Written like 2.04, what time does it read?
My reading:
9.11
